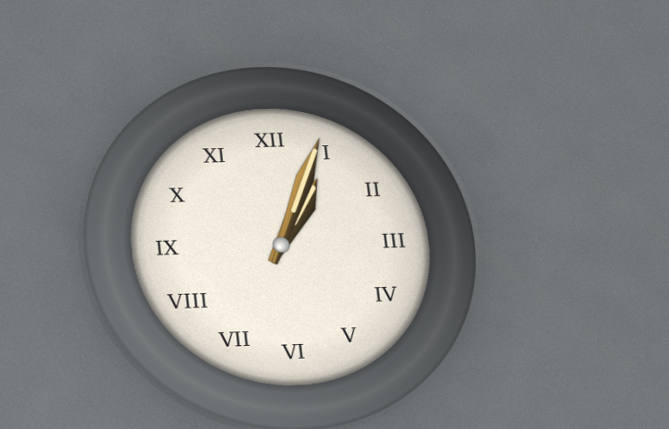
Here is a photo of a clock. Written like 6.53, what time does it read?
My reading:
1.04
